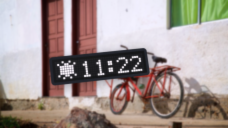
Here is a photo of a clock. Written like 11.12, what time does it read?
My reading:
11.22
